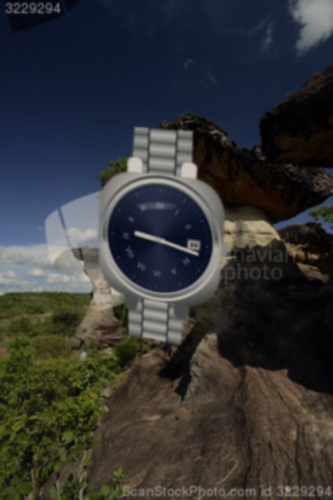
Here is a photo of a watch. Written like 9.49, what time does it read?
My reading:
9.17
